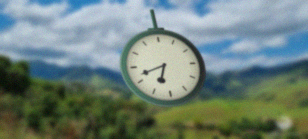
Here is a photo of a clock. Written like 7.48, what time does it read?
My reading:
6.42
